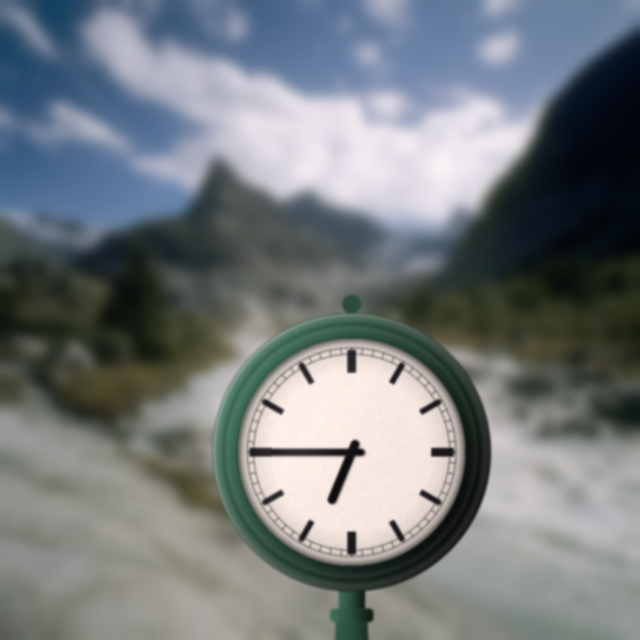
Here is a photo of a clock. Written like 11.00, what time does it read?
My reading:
6.45
